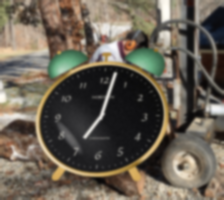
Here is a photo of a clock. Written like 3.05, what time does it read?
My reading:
7.02
